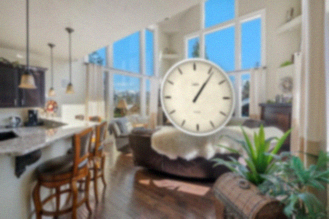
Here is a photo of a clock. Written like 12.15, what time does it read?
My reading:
1.06
